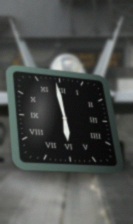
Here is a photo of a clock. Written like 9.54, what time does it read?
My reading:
5.59
